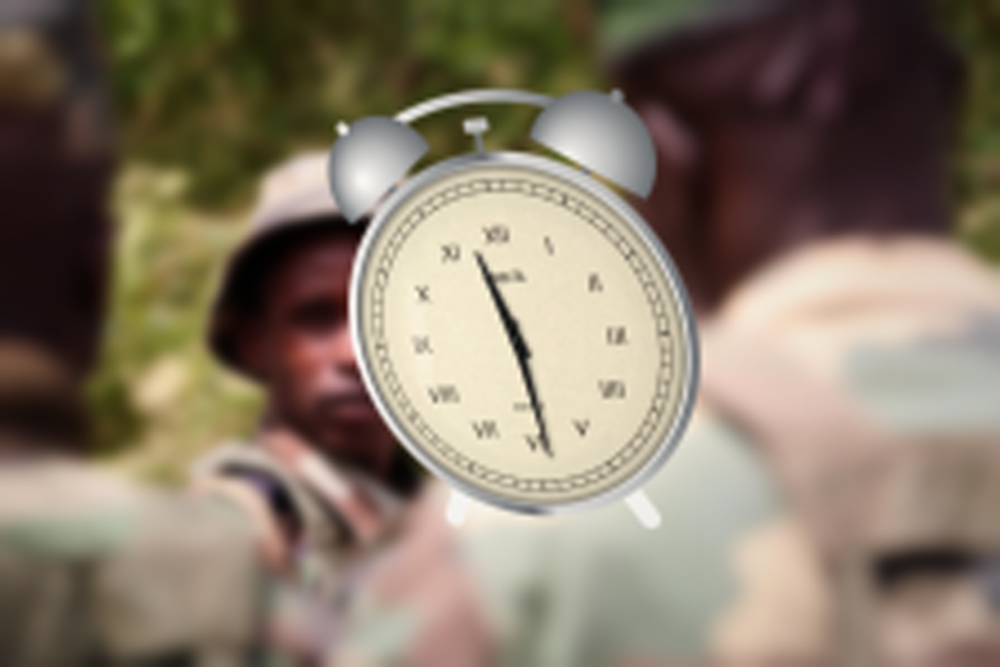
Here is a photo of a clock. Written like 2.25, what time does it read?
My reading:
11.29
